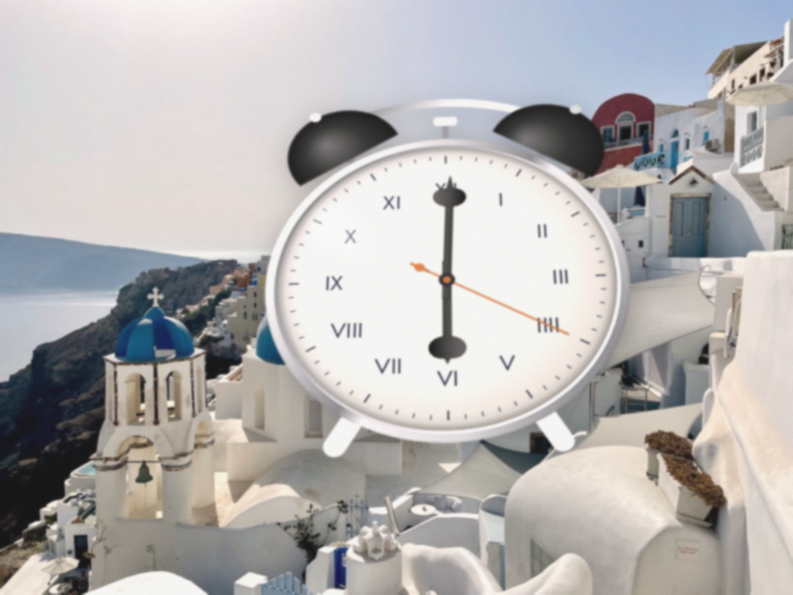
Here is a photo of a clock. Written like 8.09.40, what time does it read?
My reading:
6.00.20
